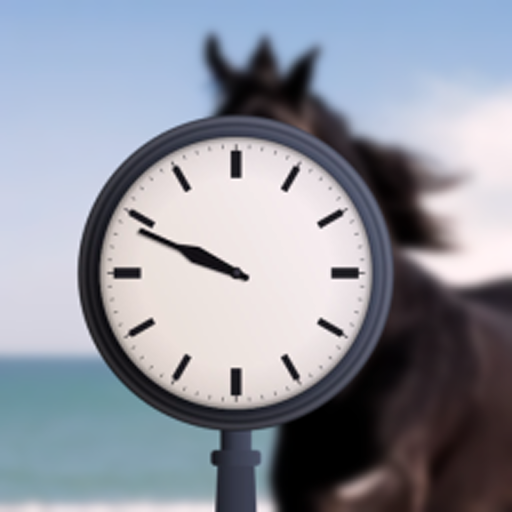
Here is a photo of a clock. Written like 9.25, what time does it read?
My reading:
9.49
